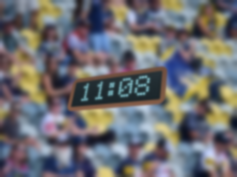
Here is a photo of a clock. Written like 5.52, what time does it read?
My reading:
11.08
